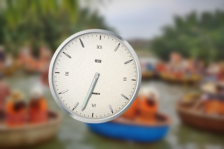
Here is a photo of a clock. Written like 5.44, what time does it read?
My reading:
6.33
